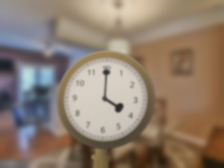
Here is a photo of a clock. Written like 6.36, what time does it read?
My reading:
4.00
